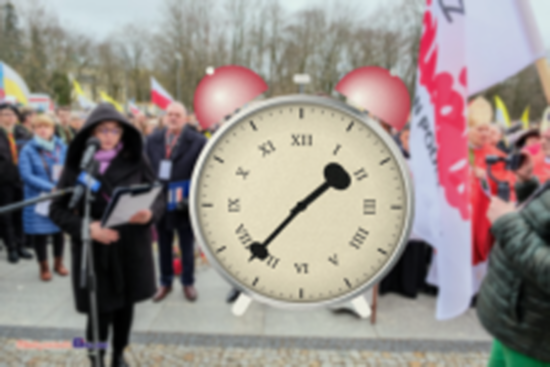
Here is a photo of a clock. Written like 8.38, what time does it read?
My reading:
1.37
